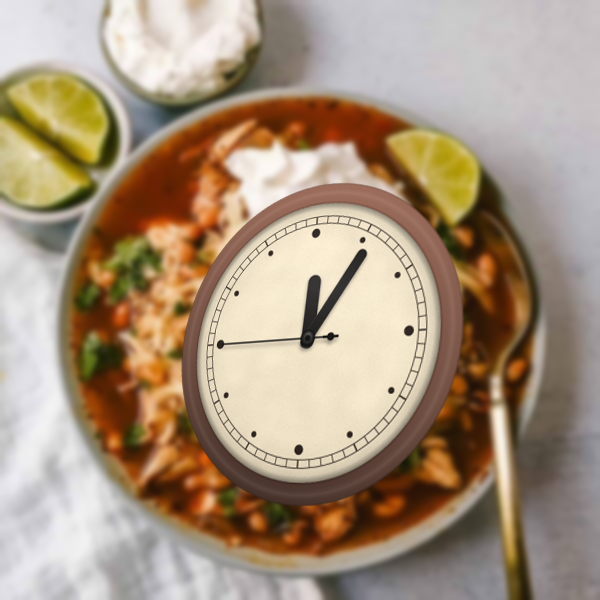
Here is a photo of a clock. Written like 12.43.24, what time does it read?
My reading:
12.05.45
